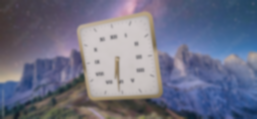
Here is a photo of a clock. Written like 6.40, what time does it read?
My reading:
6.31
